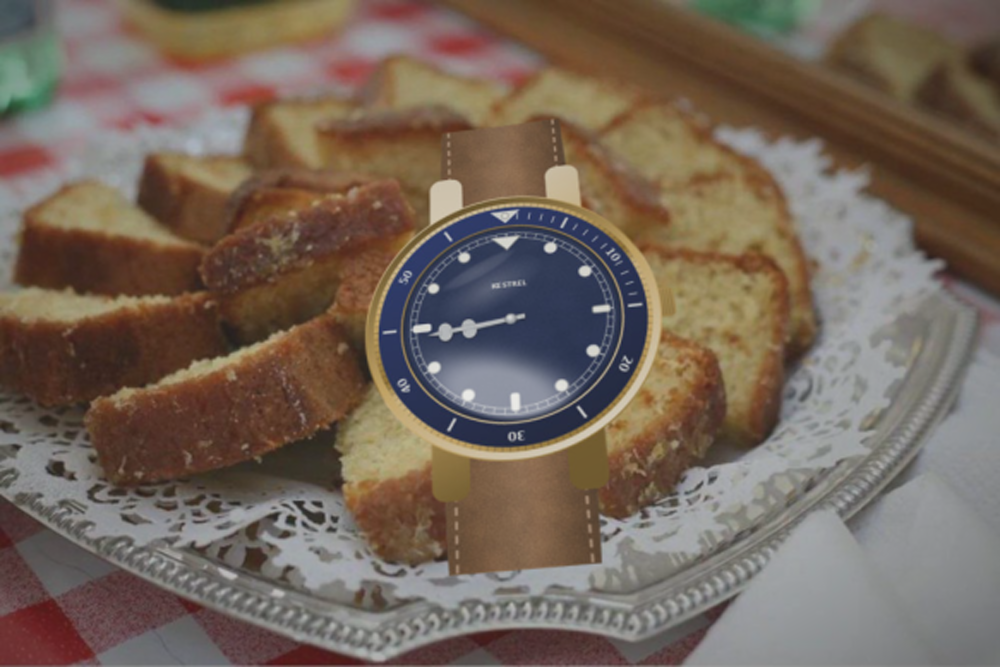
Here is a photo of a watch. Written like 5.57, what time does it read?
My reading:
8.44
